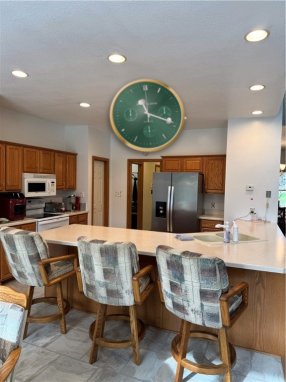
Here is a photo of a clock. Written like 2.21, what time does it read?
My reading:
11.19
